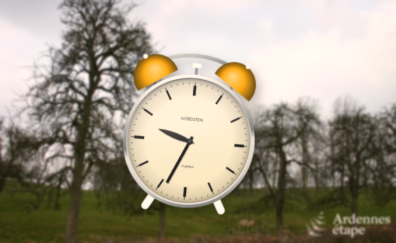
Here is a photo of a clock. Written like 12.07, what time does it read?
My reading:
9.34
